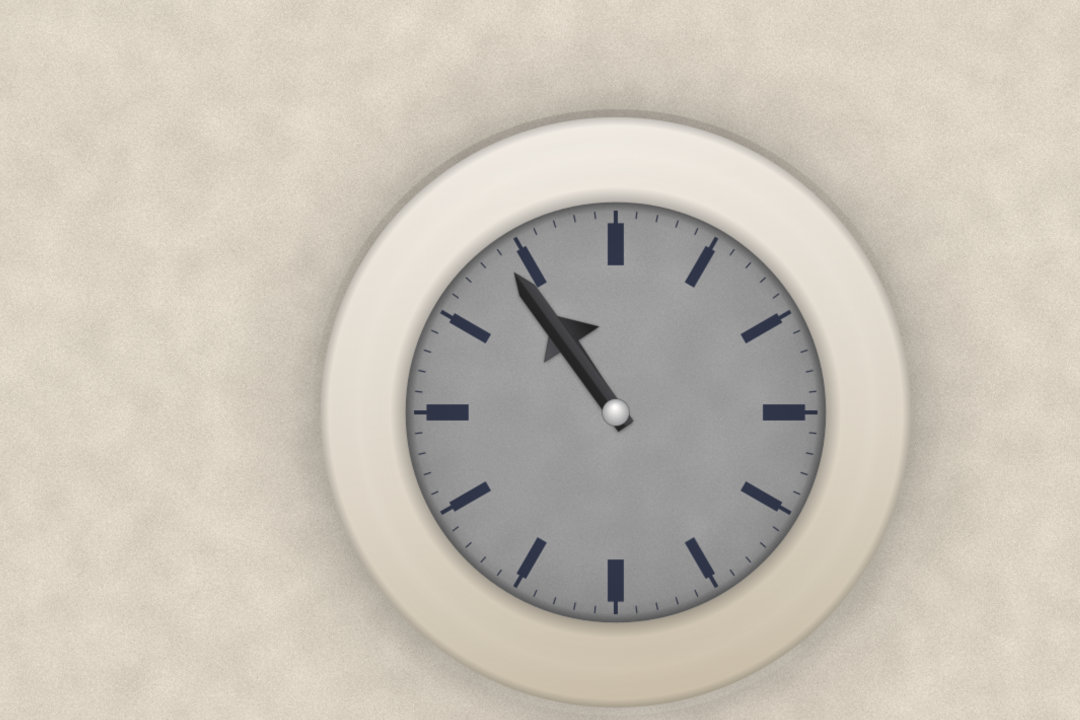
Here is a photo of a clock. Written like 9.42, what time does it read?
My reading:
10.54
